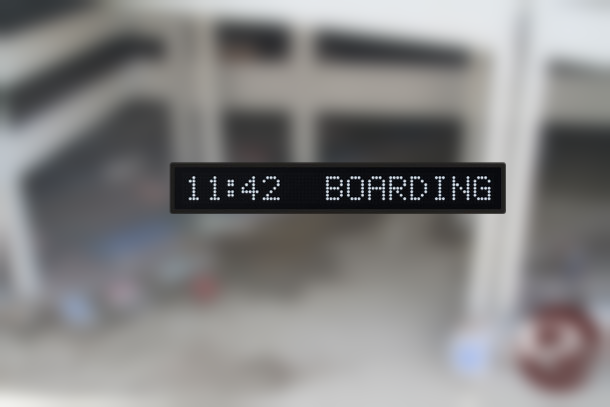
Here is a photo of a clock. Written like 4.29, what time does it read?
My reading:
11.42
